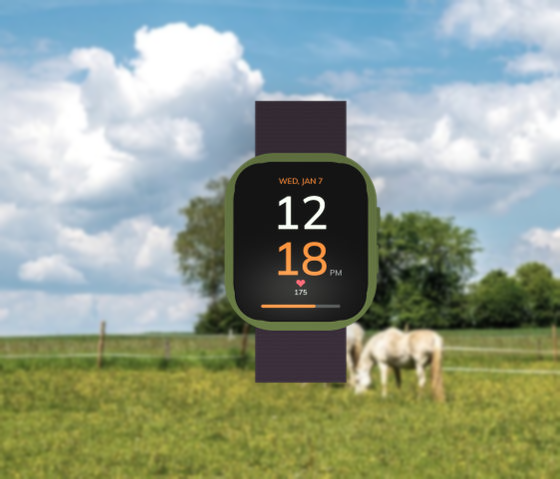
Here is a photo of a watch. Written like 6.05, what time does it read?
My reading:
12.18
